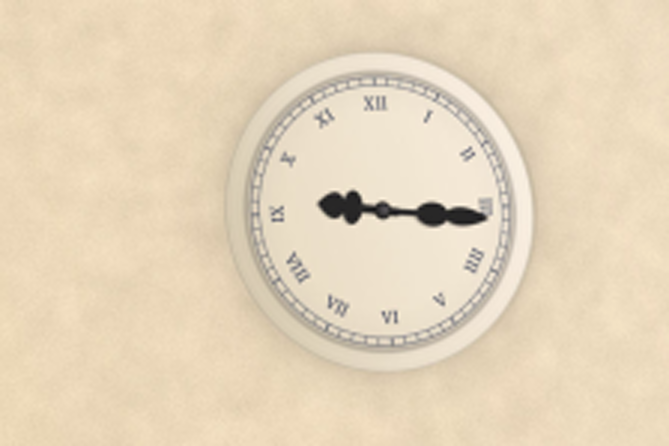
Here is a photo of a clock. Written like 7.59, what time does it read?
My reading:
9.16
